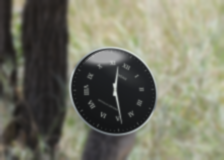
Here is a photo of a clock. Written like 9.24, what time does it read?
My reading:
11.24
